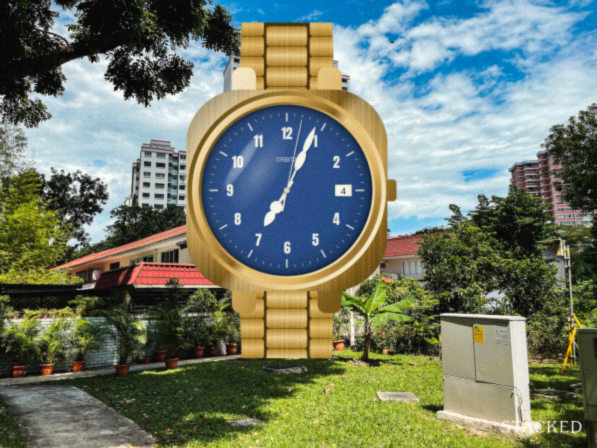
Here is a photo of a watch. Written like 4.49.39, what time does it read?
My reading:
7.04.02
